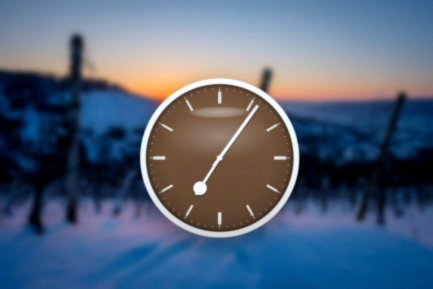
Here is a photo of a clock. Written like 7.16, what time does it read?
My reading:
7.06
